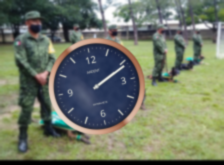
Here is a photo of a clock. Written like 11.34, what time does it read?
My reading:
2.11
